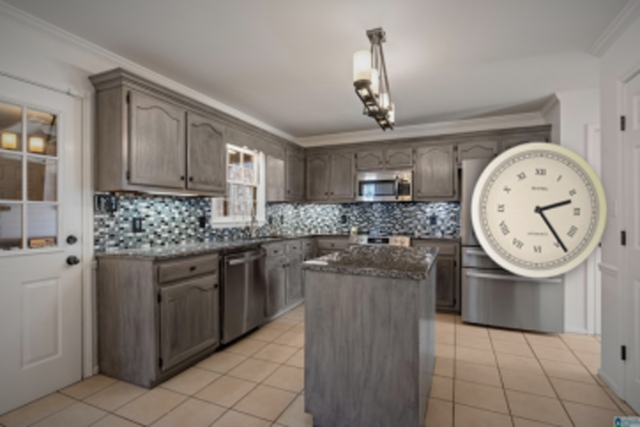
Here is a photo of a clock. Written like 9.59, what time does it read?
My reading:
2.24
